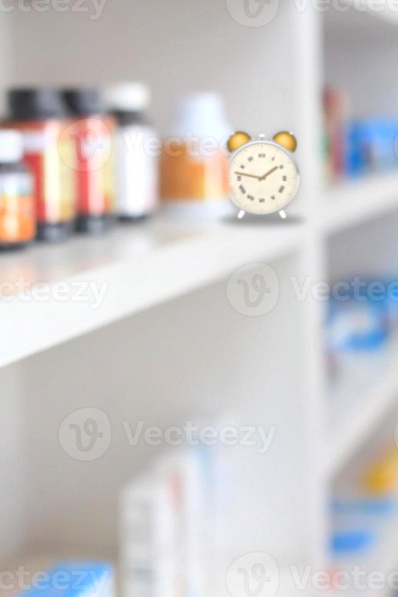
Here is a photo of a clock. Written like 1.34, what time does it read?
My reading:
1.47
